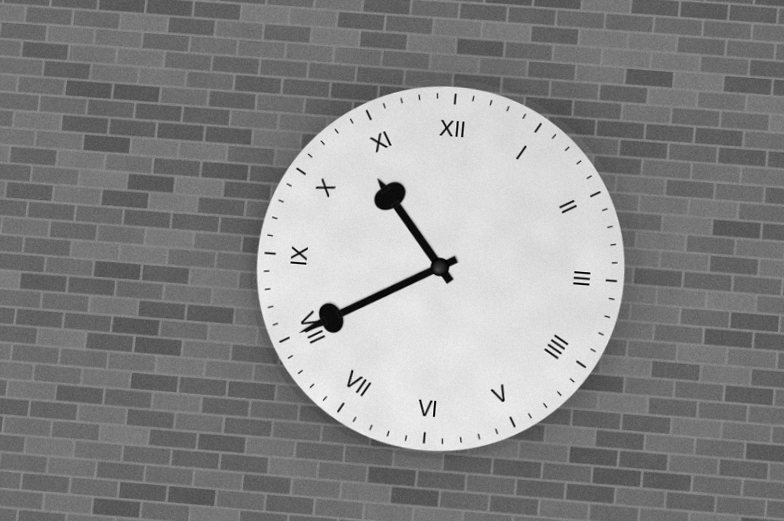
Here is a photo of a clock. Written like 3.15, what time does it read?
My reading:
10.40
